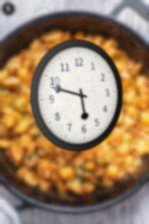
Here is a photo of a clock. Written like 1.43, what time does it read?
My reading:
5.48
